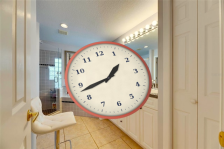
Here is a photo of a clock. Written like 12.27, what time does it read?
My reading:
1.43
